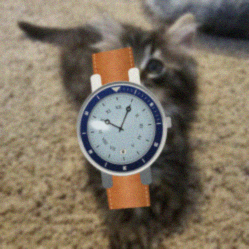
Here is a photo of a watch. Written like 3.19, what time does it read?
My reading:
10.05
